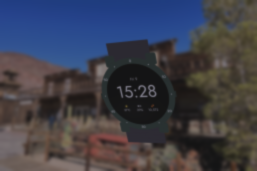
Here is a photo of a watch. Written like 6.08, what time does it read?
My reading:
15.28
